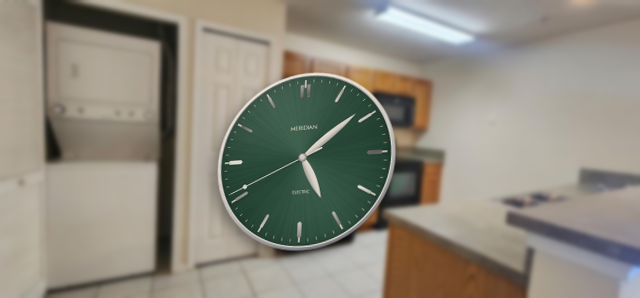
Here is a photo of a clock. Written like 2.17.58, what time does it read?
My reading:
5.08.41
